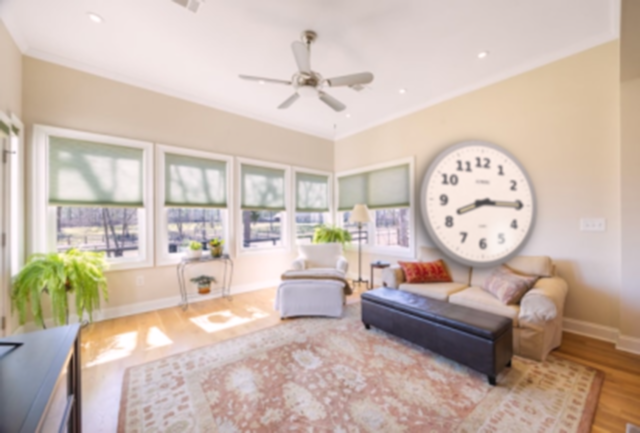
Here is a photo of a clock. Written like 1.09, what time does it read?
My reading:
8.15
